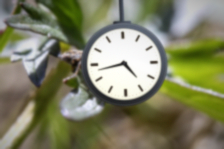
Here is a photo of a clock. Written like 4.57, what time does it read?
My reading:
4.43
